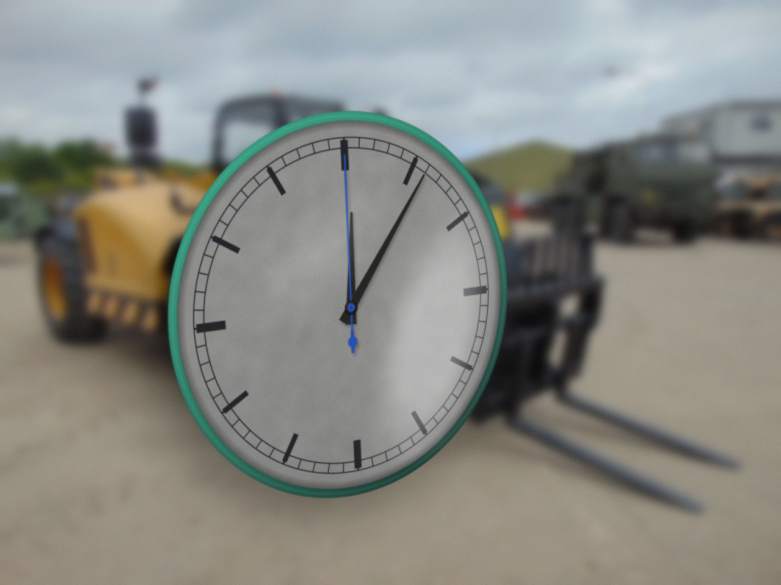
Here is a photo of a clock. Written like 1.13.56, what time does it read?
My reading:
12.06.00
